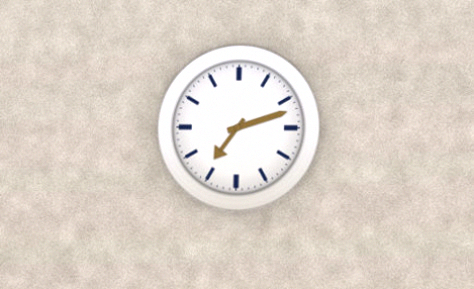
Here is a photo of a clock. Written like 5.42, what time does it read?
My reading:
7.12
